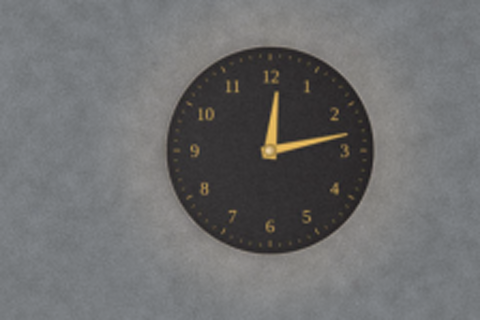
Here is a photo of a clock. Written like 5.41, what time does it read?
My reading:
12.13
